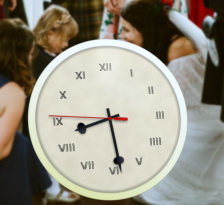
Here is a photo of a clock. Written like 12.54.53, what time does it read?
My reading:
8.28.46
